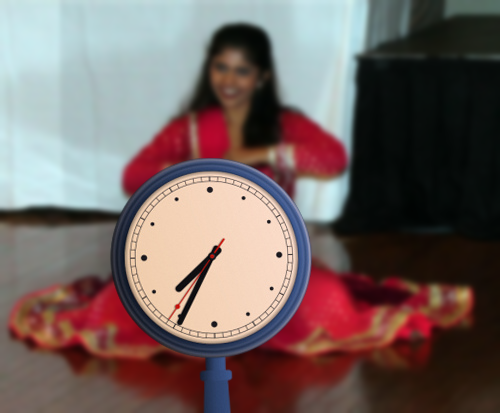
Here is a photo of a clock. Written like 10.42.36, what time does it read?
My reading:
7.34.36
